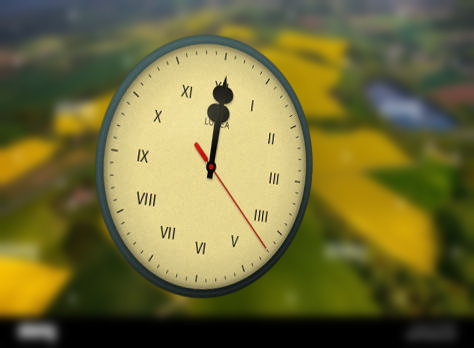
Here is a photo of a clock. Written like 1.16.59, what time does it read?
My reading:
12.00.22
